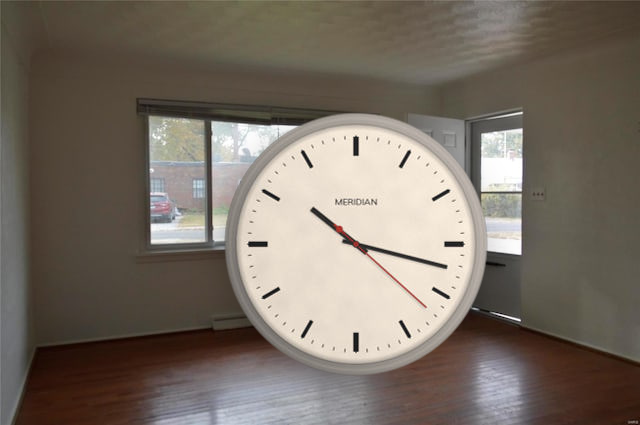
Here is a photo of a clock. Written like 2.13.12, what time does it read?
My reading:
10.17.22
